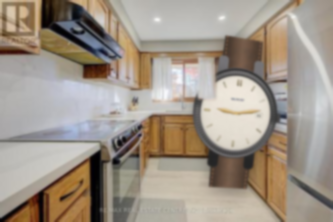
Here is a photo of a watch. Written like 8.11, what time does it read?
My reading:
9.13
